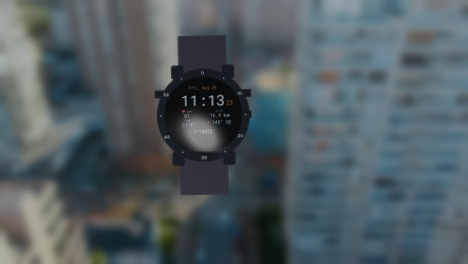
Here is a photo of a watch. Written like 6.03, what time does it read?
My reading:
11.13
